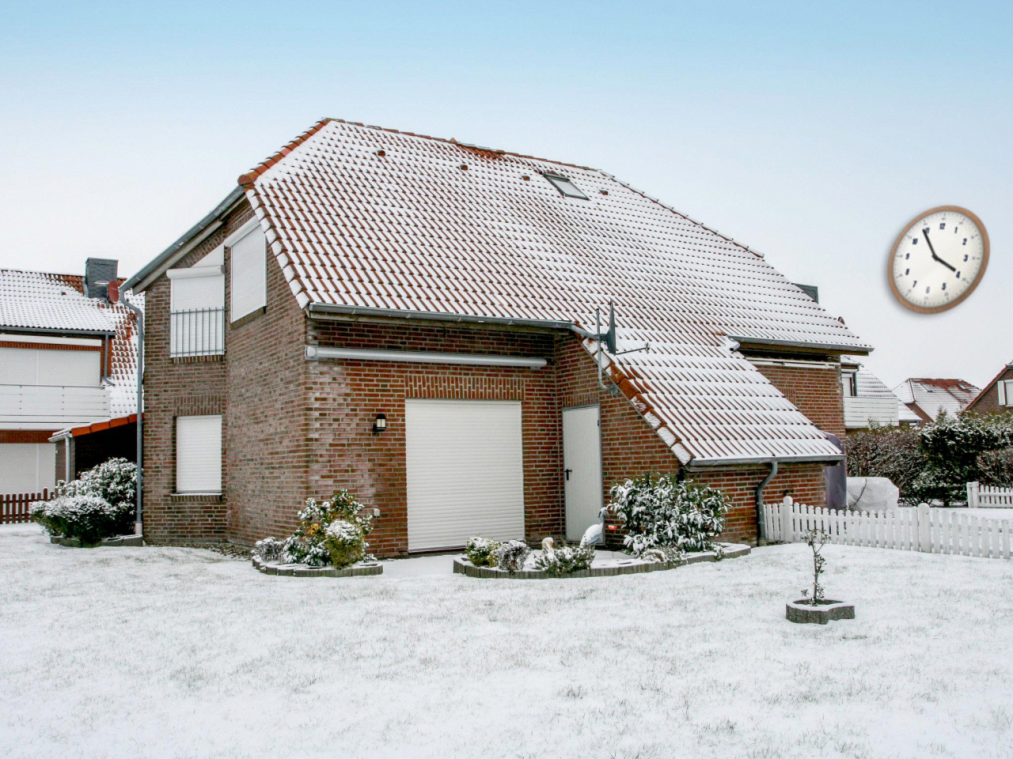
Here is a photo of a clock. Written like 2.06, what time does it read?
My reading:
3.54
